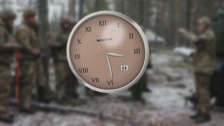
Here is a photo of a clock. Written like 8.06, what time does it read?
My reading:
3.29
